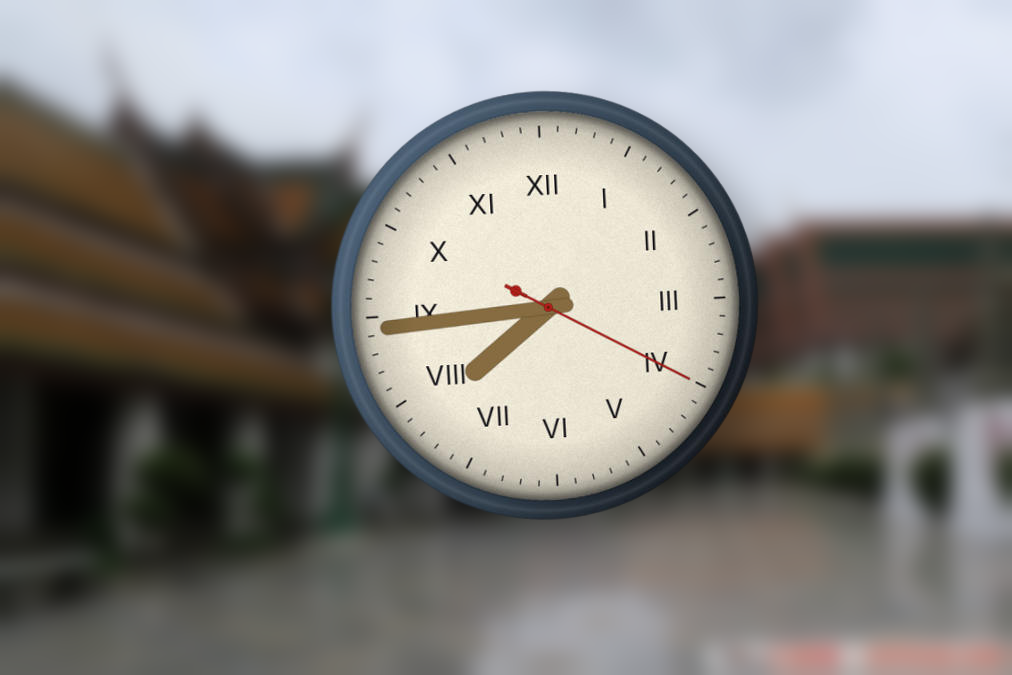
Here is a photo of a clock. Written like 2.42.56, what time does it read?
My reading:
7.44.20
